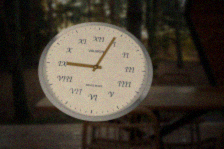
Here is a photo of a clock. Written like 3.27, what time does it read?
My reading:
9.04
